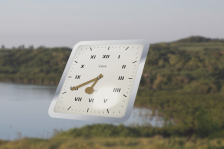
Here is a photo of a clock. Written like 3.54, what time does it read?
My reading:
6.40
